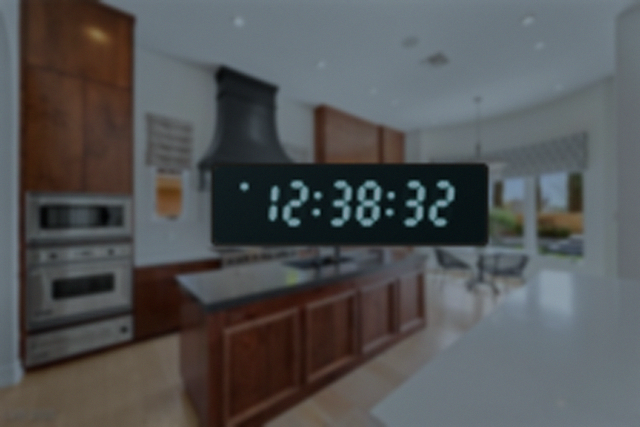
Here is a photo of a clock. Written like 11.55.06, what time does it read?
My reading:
12.38.32
